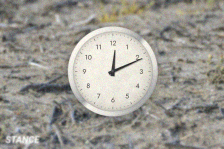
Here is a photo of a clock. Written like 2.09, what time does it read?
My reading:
12.11
